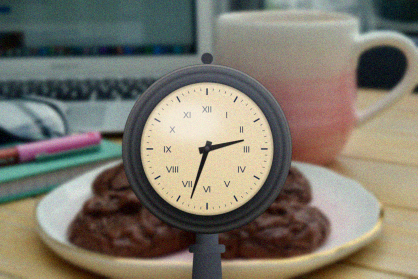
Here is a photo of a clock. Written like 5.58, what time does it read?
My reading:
2.33
